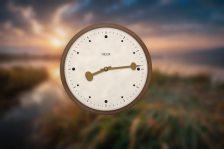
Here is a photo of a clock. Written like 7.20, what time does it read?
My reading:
8.14
